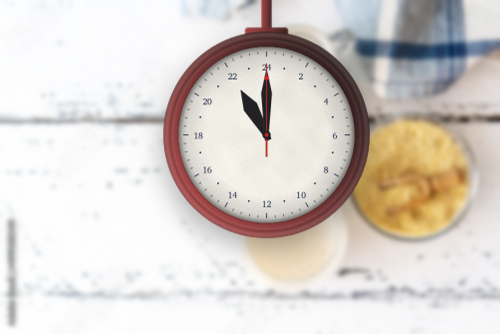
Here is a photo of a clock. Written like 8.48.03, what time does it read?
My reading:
22.00.00
